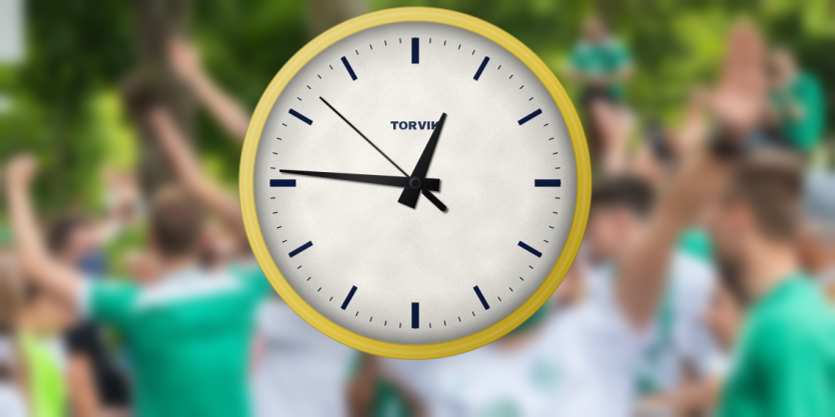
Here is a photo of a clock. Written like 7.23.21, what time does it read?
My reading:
12.45.52
